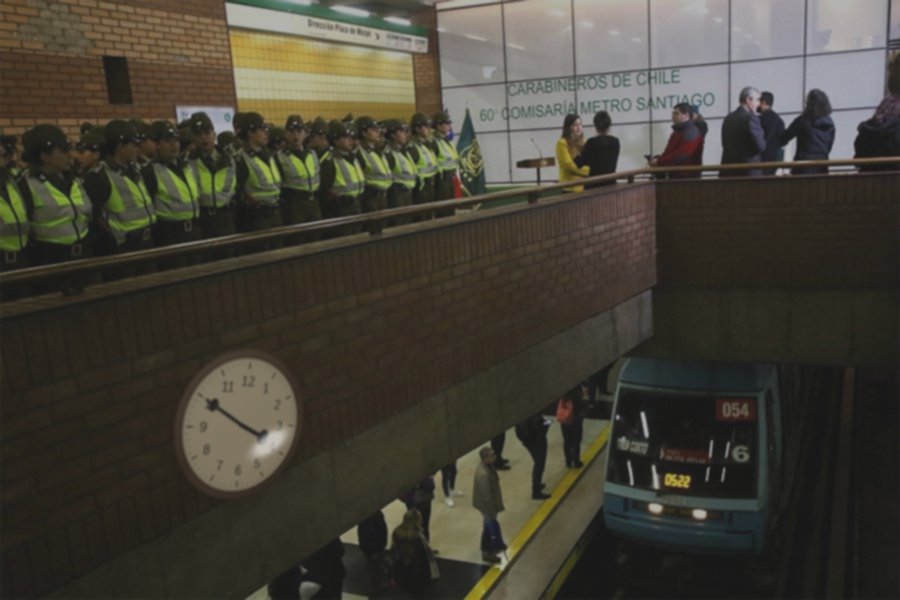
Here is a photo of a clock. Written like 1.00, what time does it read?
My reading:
3.50
